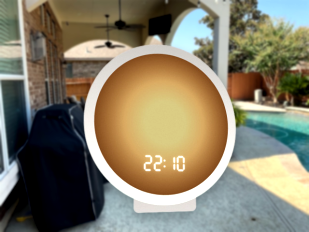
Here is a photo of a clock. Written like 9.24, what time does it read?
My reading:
22.10
